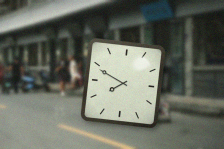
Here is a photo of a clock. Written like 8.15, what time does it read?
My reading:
7.49
